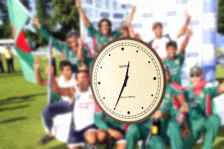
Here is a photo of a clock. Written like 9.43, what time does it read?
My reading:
12.35
